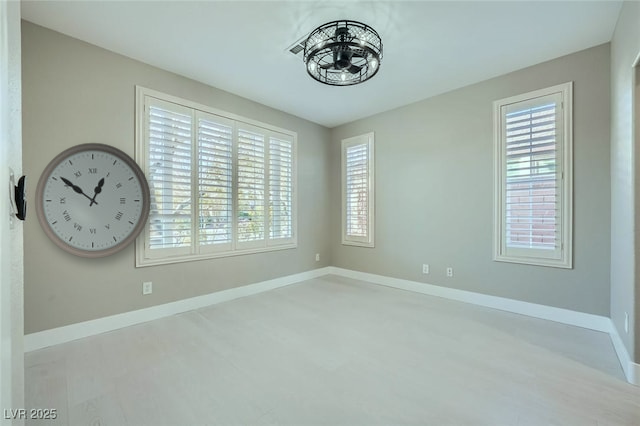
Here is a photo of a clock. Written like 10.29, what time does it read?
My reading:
12.51
